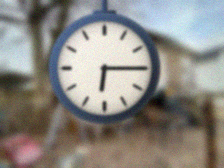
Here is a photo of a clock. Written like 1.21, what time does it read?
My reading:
6.15
